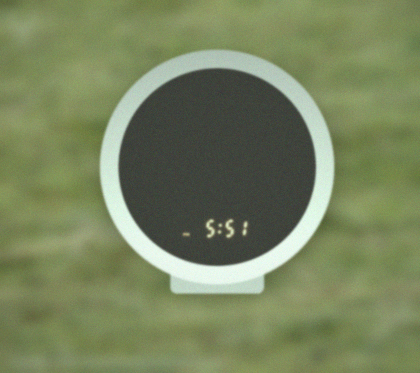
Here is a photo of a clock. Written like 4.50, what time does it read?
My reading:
5.51
